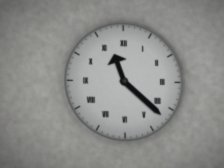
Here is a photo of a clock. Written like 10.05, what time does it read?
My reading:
11.22
